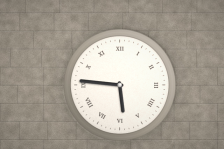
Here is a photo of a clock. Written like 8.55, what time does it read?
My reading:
5.46
